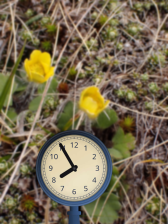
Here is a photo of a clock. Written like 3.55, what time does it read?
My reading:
7.55
